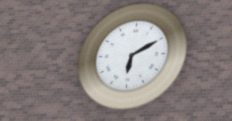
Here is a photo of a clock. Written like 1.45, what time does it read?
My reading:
6.10
